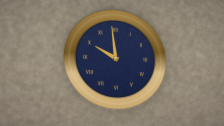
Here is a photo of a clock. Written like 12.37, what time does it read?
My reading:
9.59
